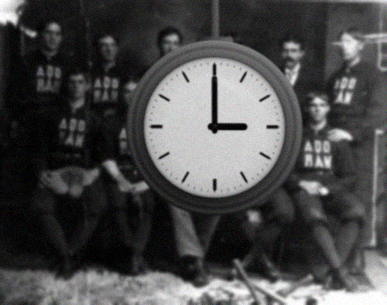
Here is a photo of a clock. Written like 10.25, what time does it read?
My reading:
3.00
